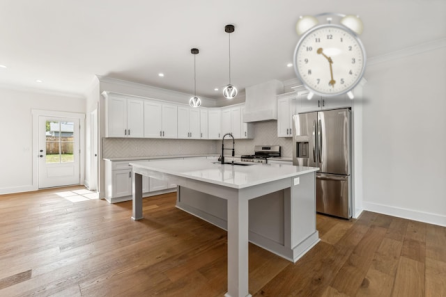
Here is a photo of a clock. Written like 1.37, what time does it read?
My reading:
10.29
